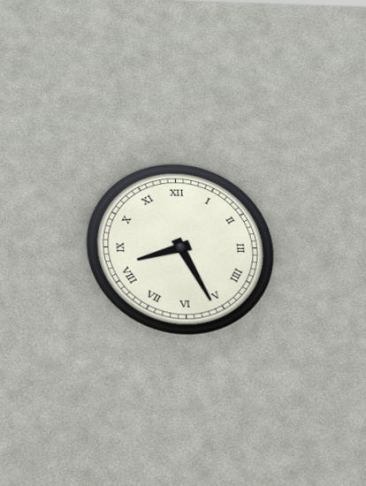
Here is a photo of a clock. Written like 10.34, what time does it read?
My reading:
8.26
